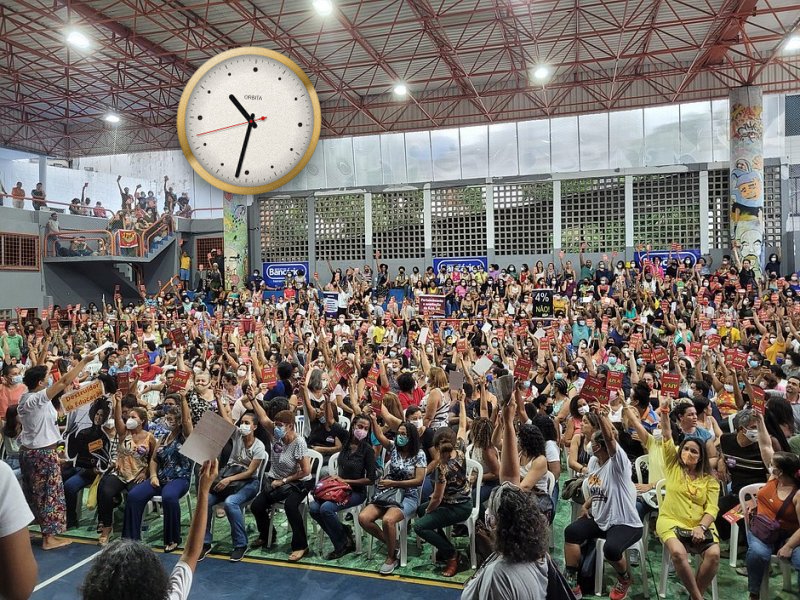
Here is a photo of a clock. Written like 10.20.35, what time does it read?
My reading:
10.31.42
